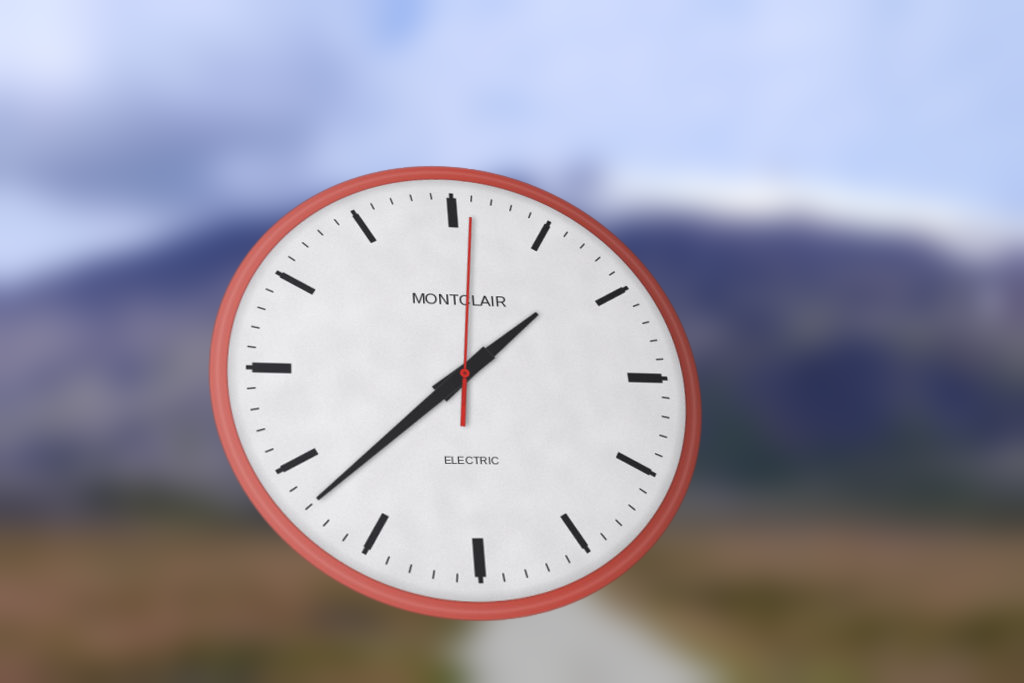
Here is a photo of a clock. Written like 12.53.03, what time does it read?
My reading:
1.38.01
